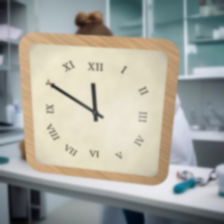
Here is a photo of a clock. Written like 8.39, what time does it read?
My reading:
11.50
